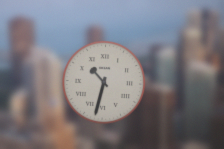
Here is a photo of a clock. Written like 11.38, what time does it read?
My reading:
10.32
